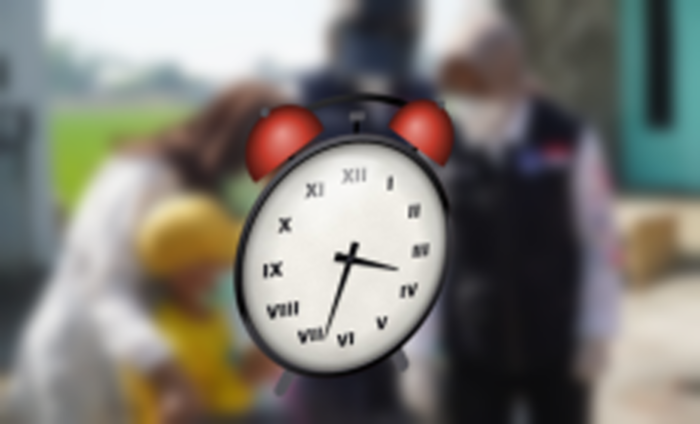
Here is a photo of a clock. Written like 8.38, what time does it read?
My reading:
3.33
